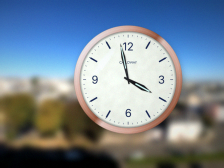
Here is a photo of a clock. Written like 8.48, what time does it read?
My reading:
3.58
